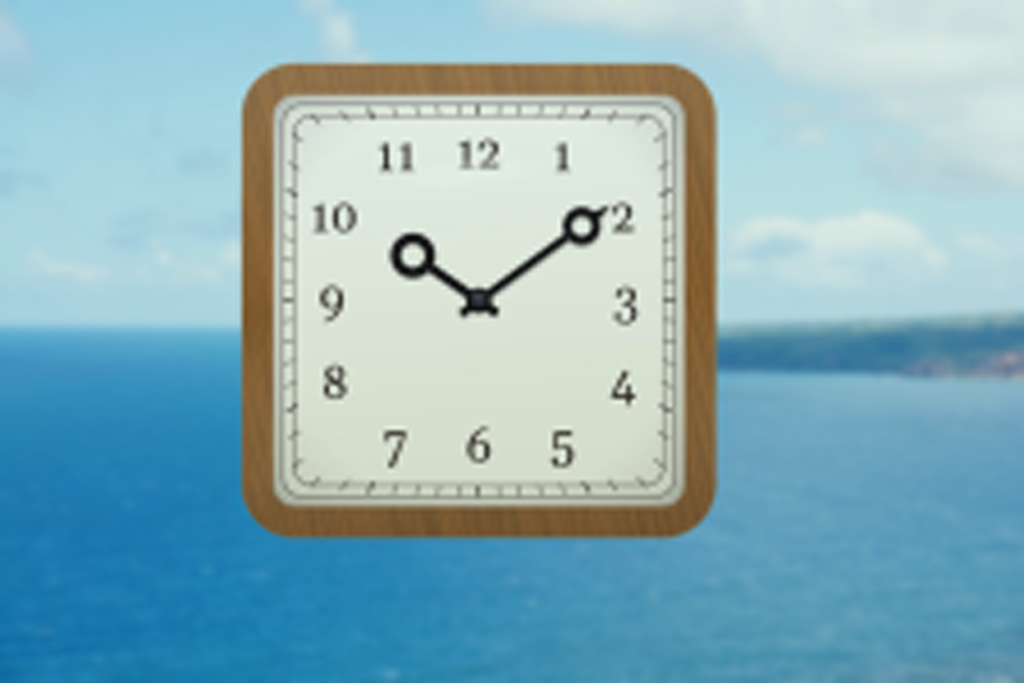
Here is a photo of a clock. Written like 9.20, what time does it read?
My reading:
10.09
